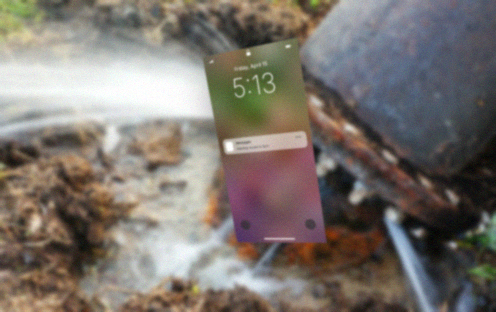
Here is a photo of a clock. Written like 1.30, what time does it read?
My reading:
5.13
